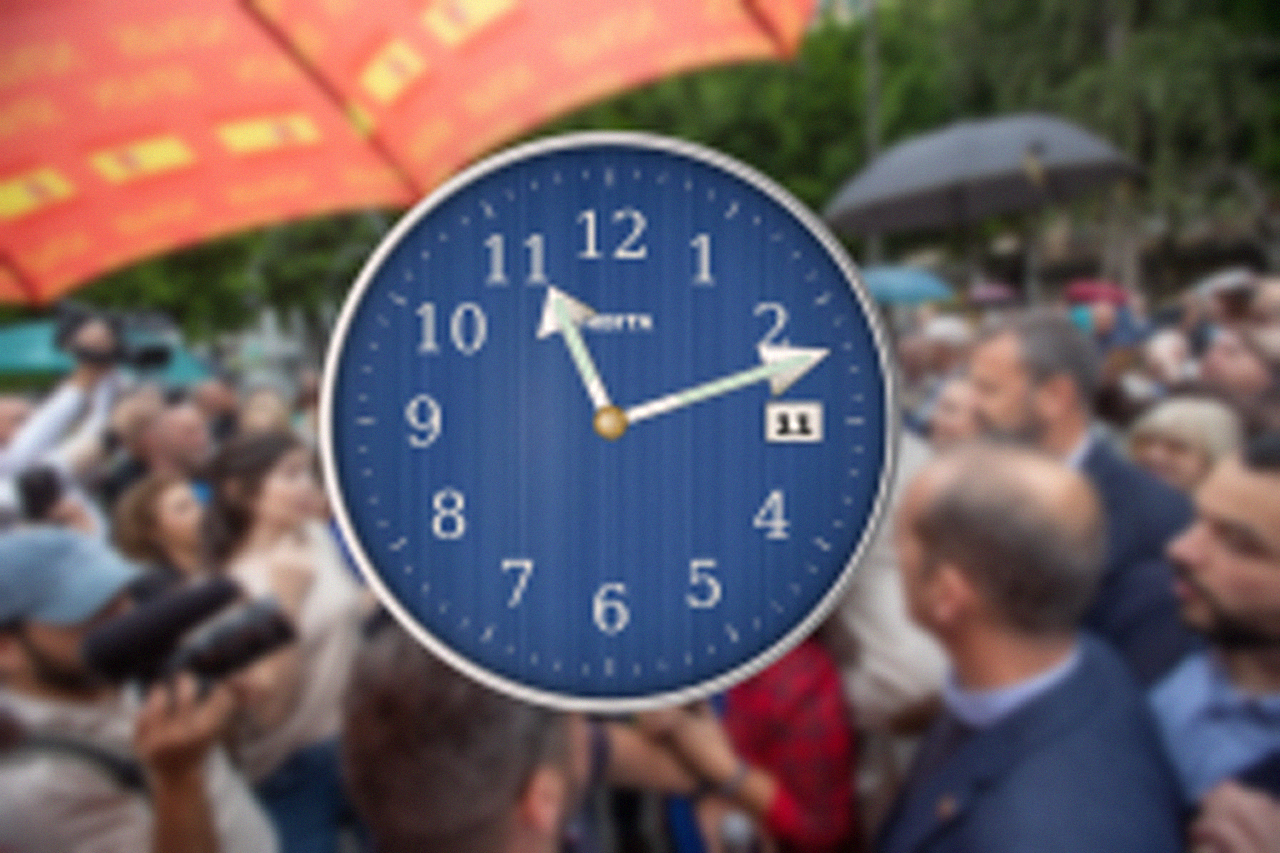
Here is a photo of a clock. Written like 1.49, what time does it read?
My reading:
11.12
